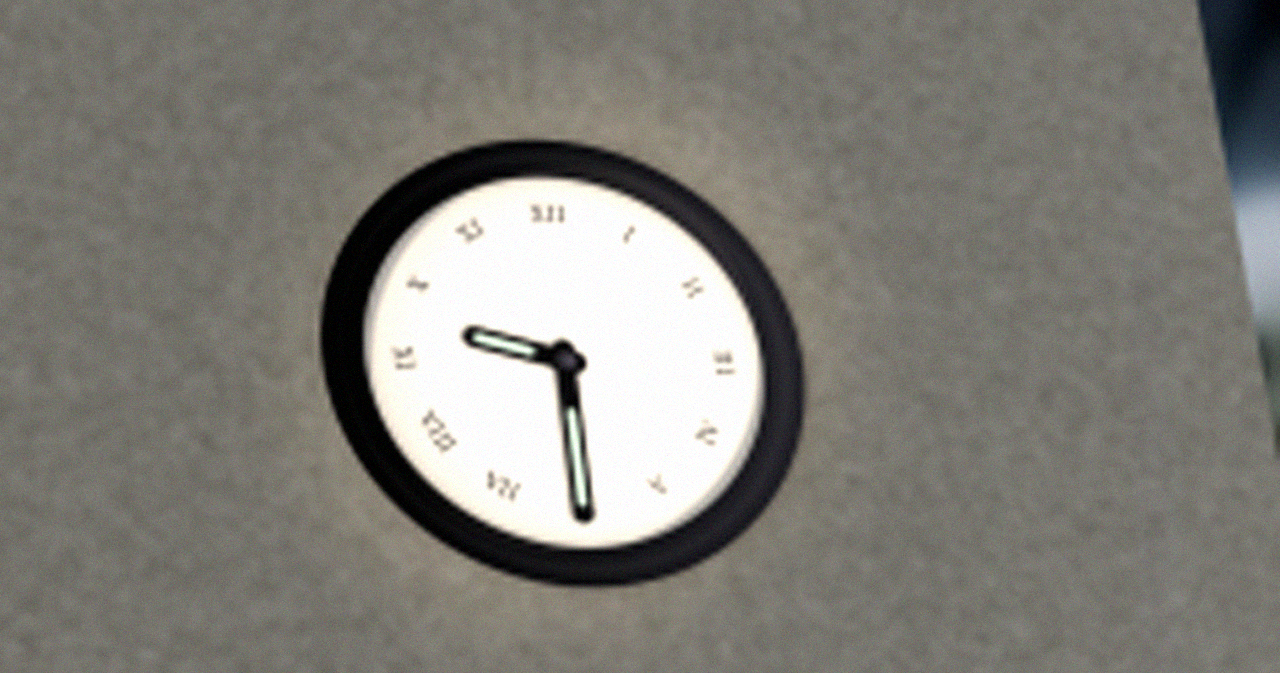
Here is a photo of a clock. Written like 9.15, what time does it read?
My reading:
9.30
